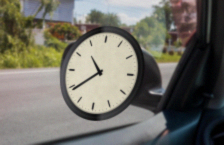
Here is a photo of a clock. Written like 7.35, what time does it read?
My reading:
10.39
